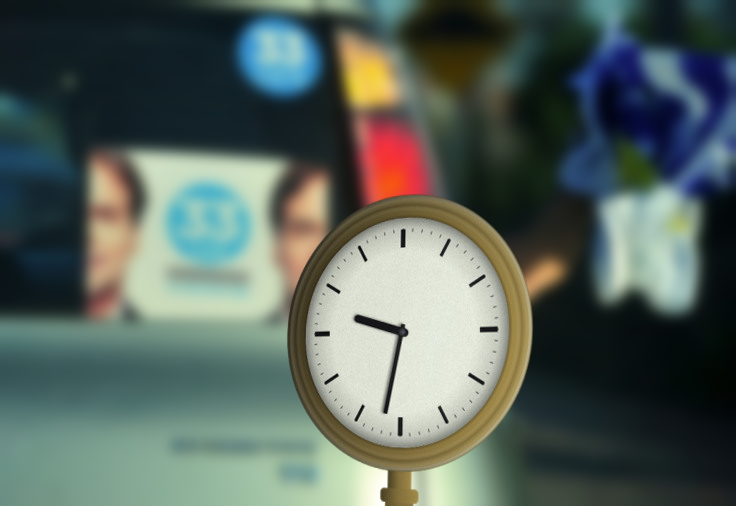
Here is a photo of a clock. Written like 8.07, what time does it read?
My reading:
9.32
